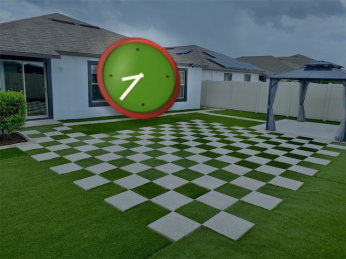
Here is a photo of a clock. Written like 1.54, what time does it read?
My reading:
8.37
